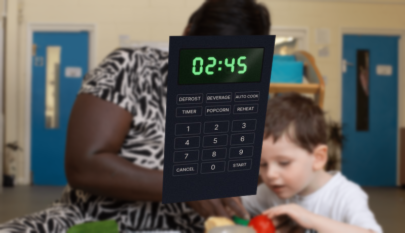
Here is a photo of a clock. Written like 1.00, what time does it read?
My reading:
2.45
